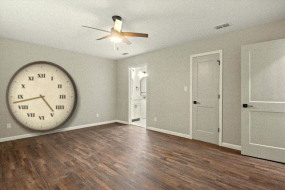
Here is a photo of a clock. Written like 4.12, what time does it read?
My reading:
4.43
